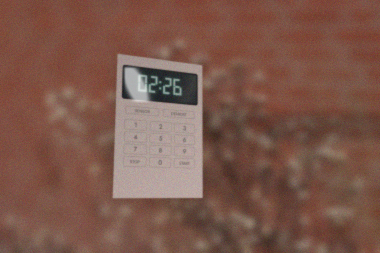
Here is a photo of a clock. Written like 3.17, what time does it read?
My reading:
2.26
